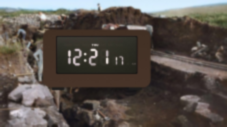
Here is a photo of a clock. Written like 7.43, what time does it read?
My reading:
12.21
